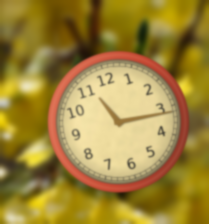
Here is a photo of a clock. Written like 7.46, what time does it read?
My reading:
11.16
